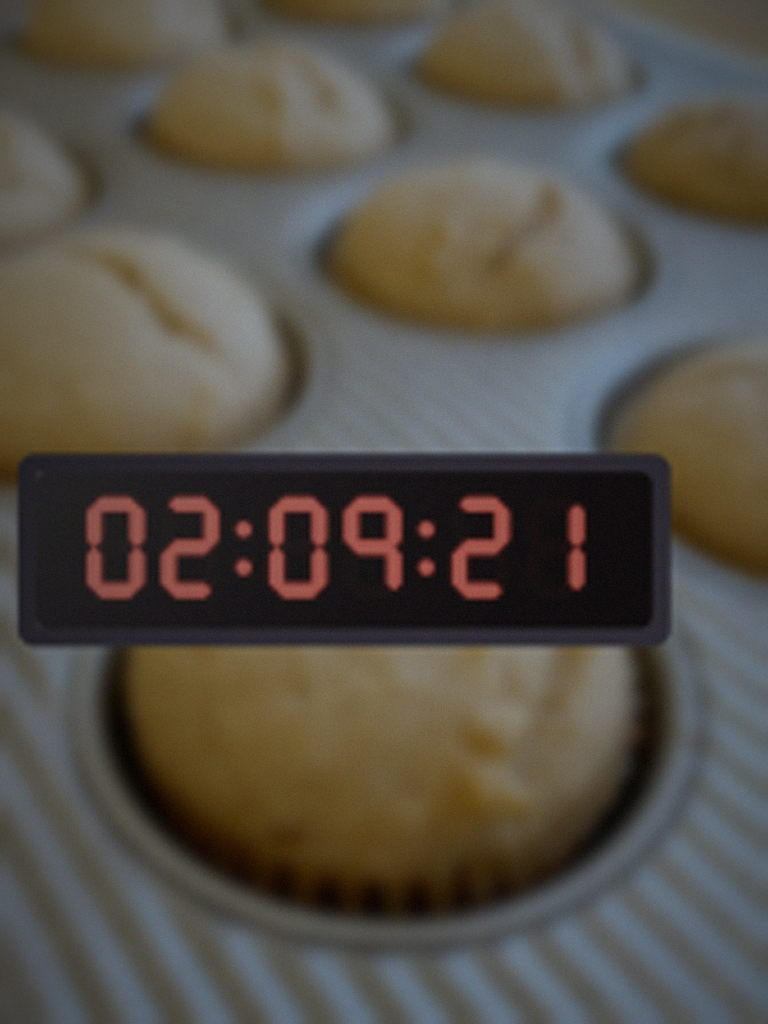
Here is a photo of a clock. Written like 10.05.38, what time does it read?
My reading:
2.09.21
